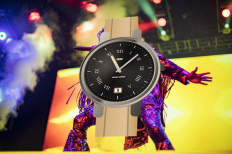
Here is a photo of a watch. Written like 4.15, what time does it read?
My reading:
11.08
